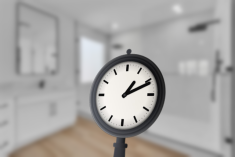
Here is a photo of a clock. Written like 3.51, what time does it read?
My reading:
1.11
